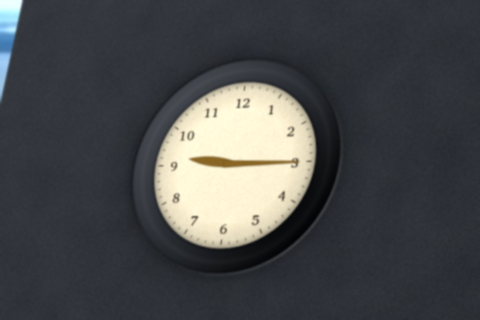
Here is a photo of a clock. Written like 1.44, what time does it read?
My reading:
9.15
